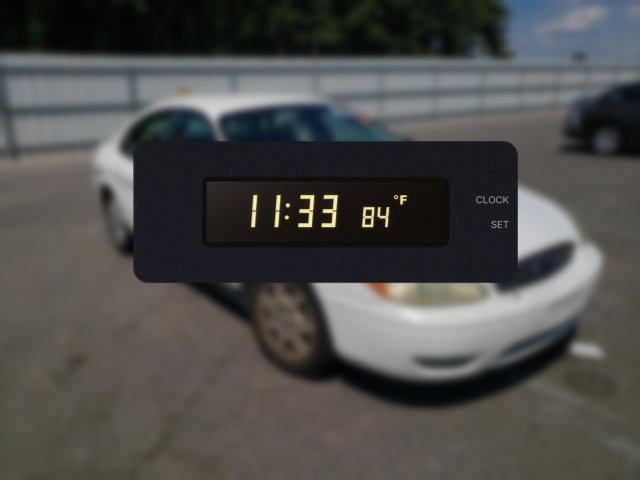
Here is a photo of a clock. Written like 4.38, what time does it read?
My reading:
11.33
